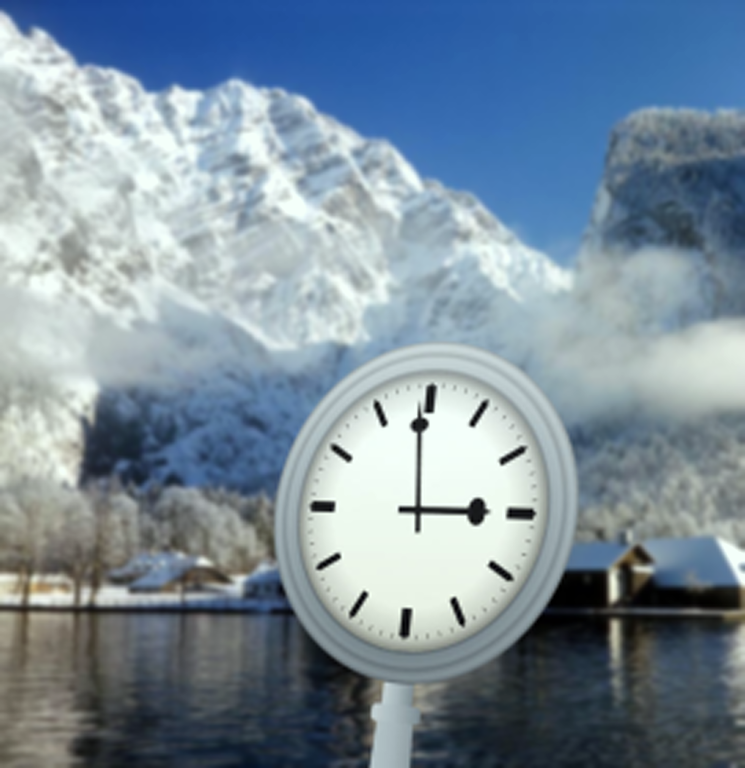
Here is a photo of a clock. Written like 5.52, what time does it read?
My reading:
2.59
